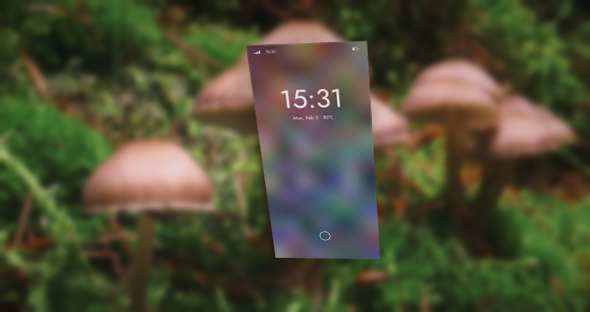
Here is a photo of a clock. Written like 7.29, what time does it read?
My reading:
15.31
